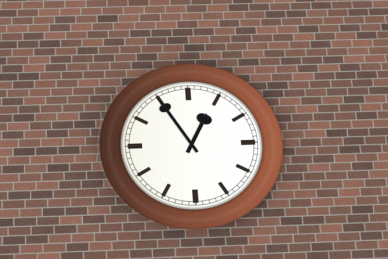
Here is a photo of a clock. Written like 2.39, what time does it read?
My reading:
12.55
